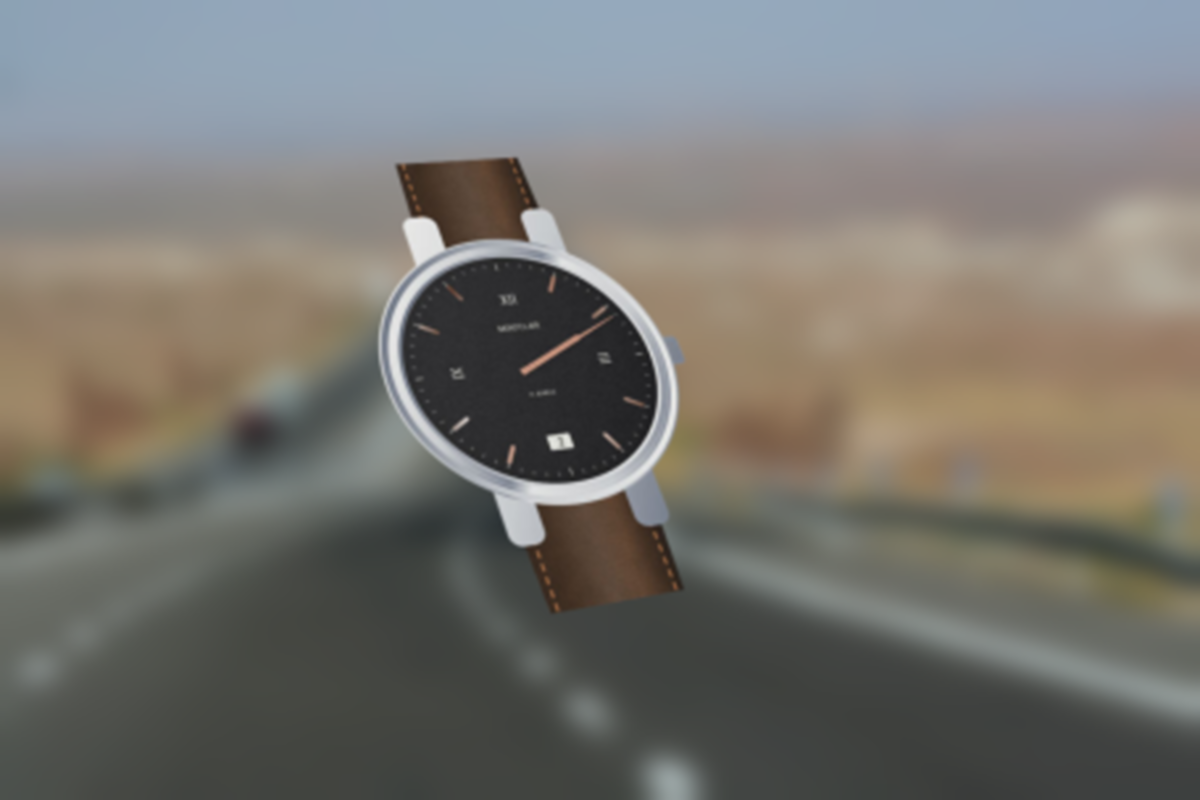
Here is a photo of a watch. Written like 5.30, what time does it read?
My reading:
2.11
